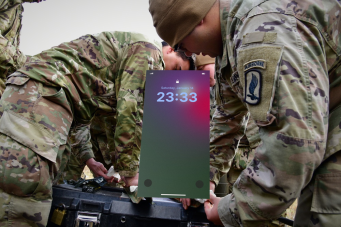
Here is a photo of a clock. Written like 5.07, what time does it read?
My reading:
23.33
